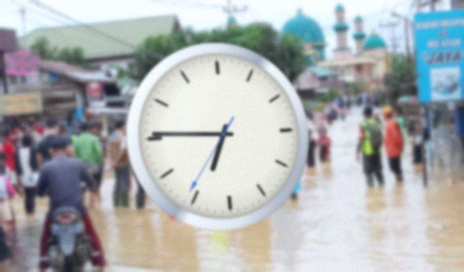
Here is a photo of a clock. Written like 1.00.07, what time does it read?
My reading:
6.45.36
